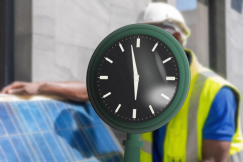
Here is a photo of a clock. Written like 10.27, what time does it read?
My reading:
5.58
